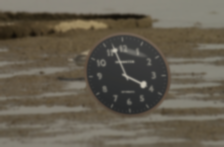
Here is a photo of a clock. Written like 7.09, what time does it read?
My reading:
3.57
